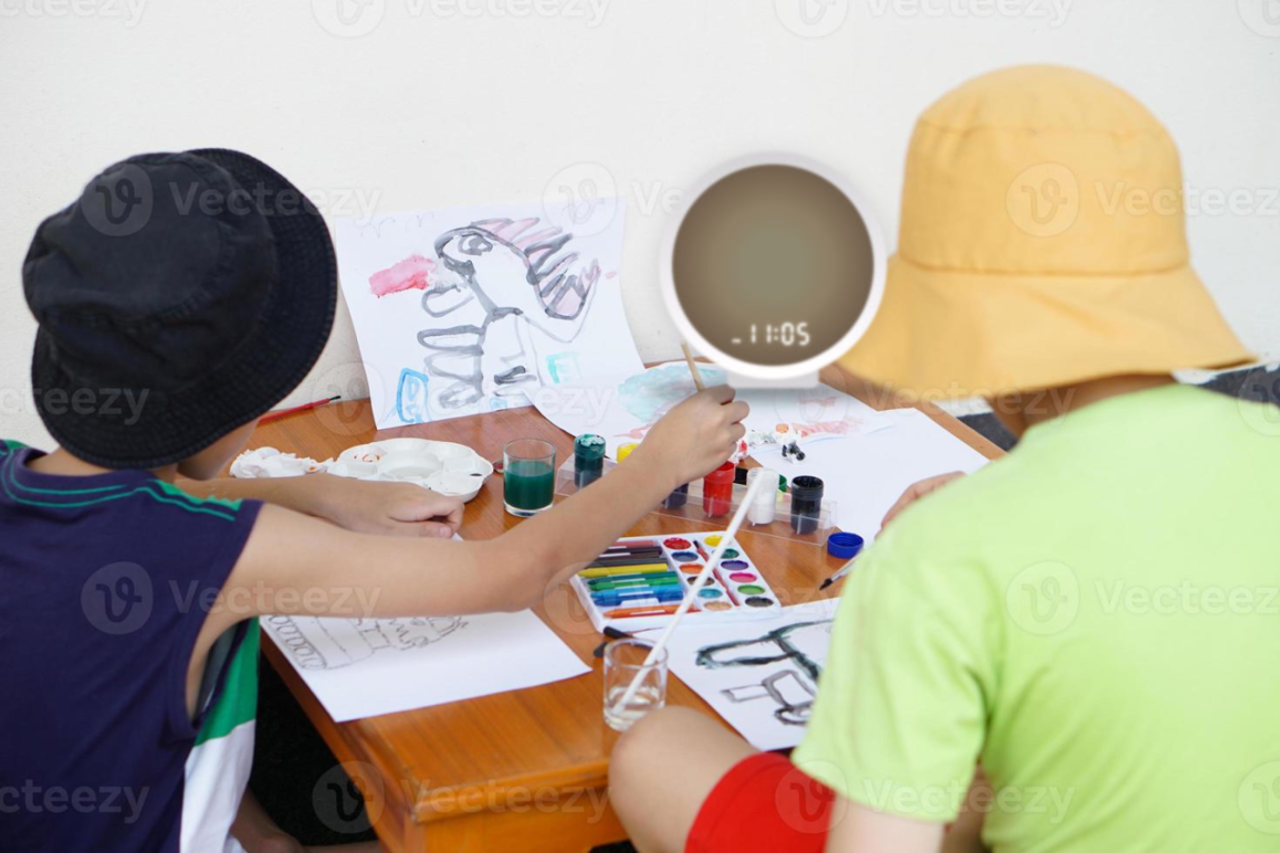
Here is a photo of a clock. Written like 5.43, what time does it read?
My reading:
11.05
